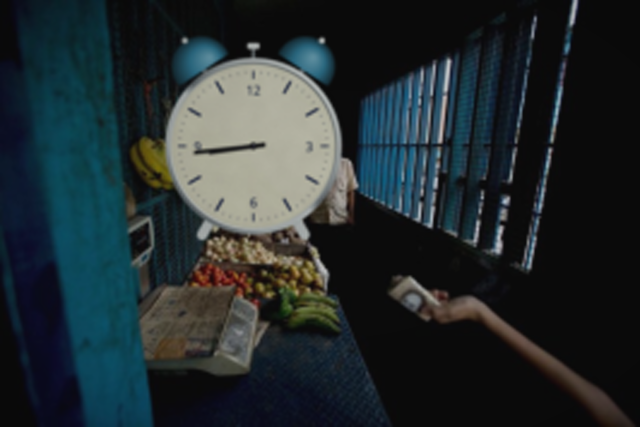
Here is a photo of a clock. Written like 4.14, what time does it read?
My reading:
8.44
